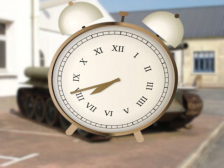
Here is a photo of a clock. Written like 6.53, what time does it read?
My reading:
7.41
